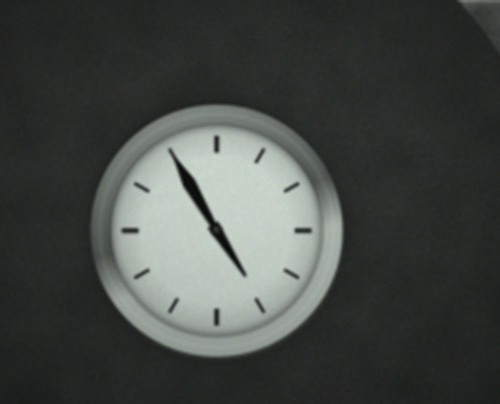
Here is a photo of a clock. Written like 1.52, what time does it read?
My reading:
4.55
